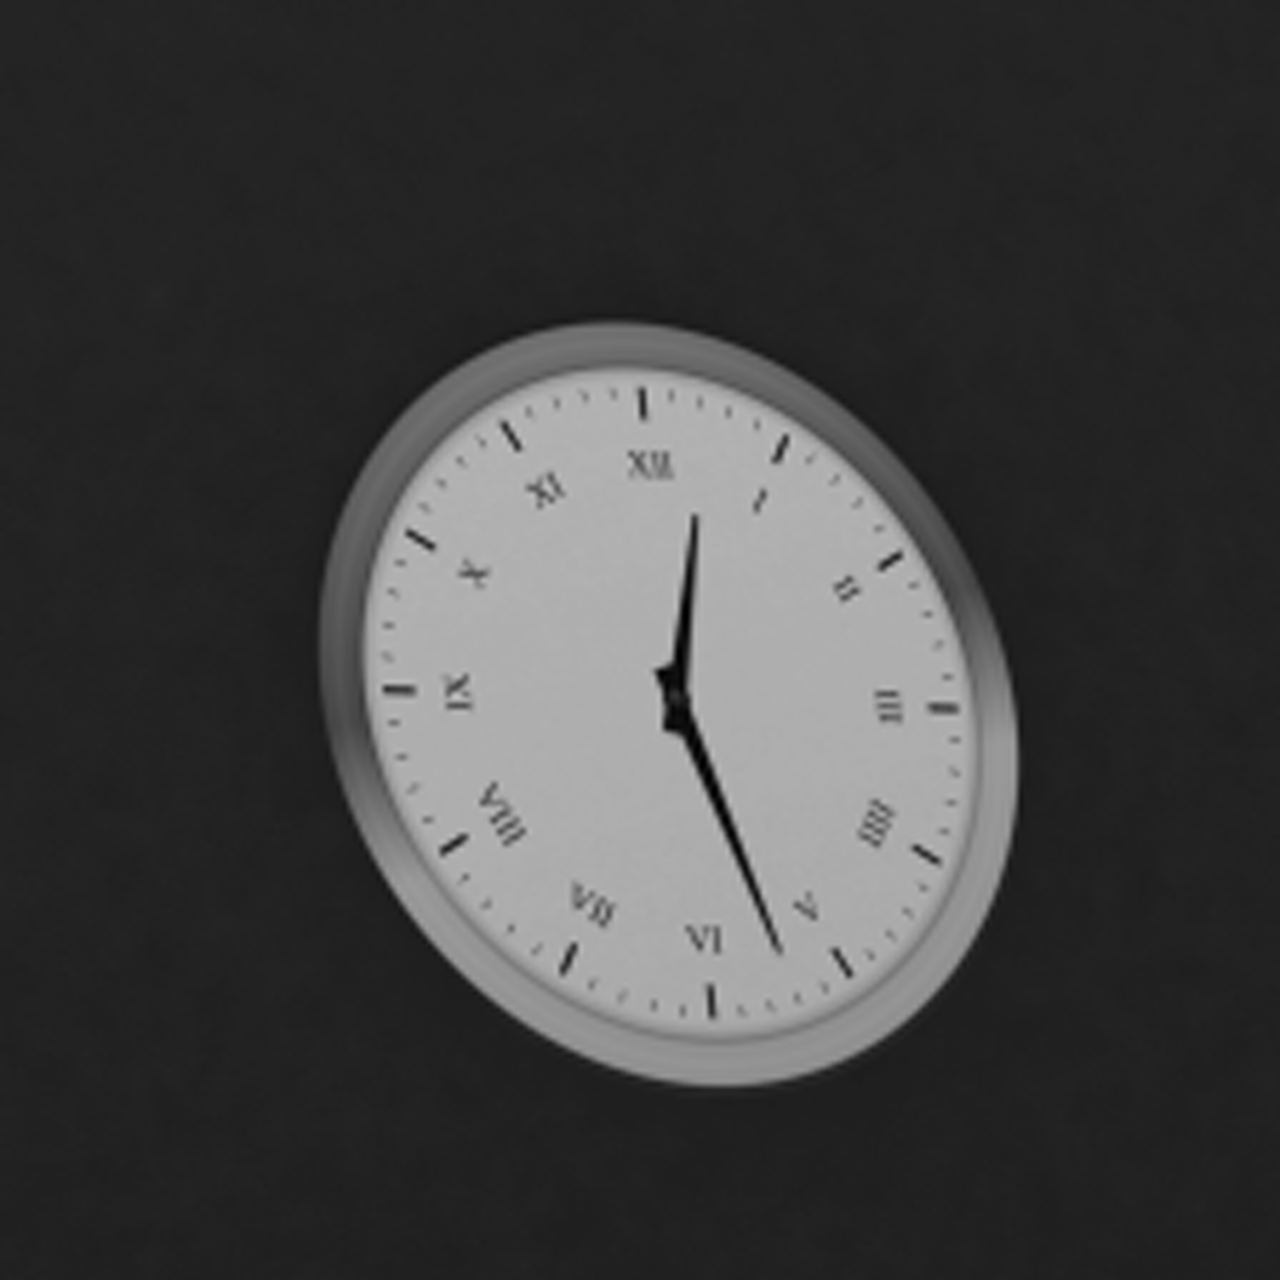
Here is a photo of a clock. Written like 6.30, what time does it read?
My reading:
12.27
